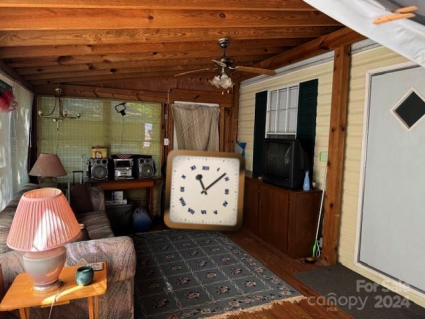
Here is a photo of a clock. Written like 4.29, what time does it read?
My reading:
11.08
